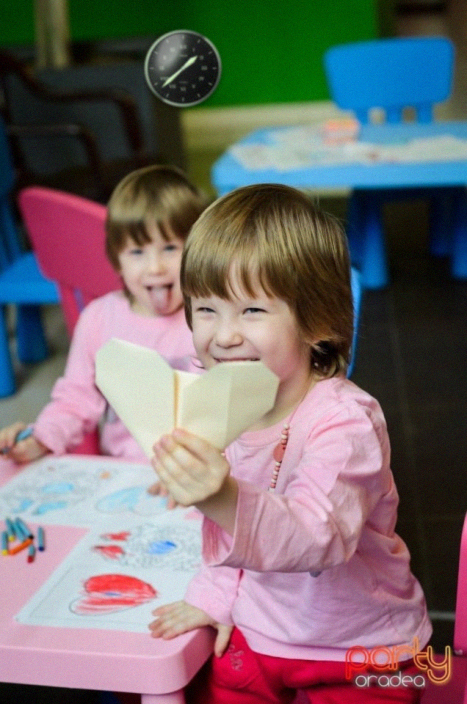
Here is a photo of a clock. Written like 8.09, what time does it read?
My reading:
1.38
